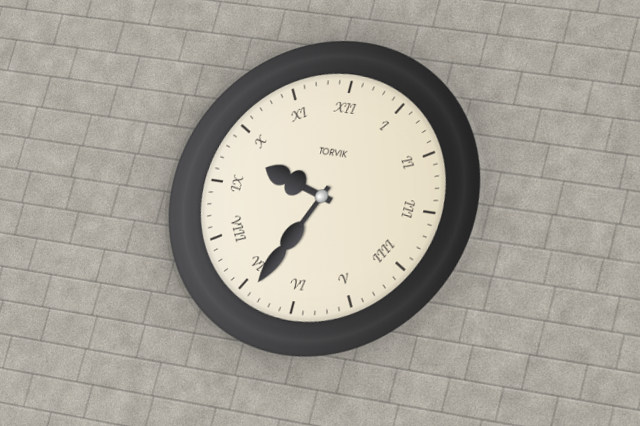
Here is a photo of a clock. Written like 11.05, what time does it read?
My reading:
9.34
